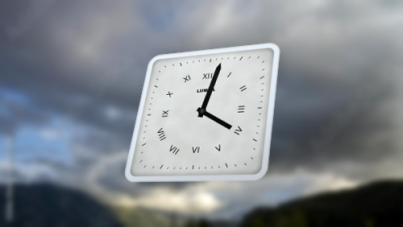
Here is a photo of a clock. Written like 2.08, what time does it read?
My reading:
4.02
